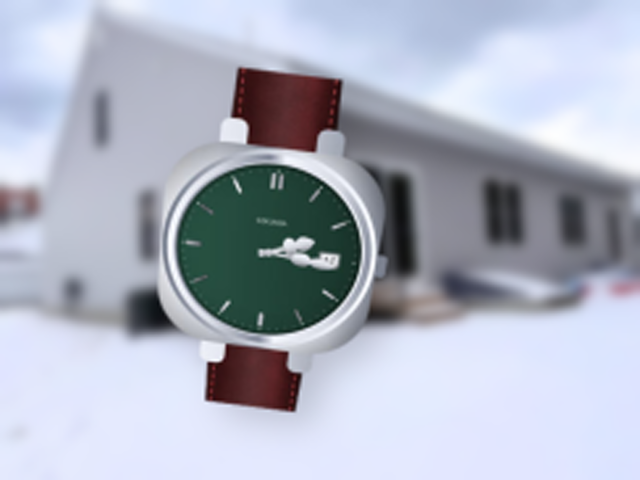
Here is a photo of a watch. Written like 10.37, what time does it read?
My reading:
2.16
